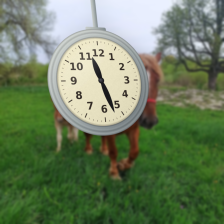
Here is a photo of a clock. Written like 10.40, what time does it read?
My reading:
11.27
